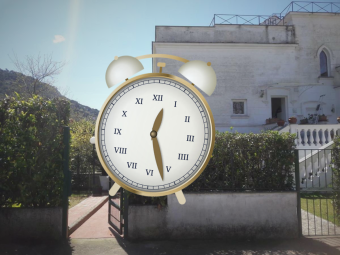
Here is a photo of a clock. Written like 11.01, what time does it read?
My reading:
12.27
